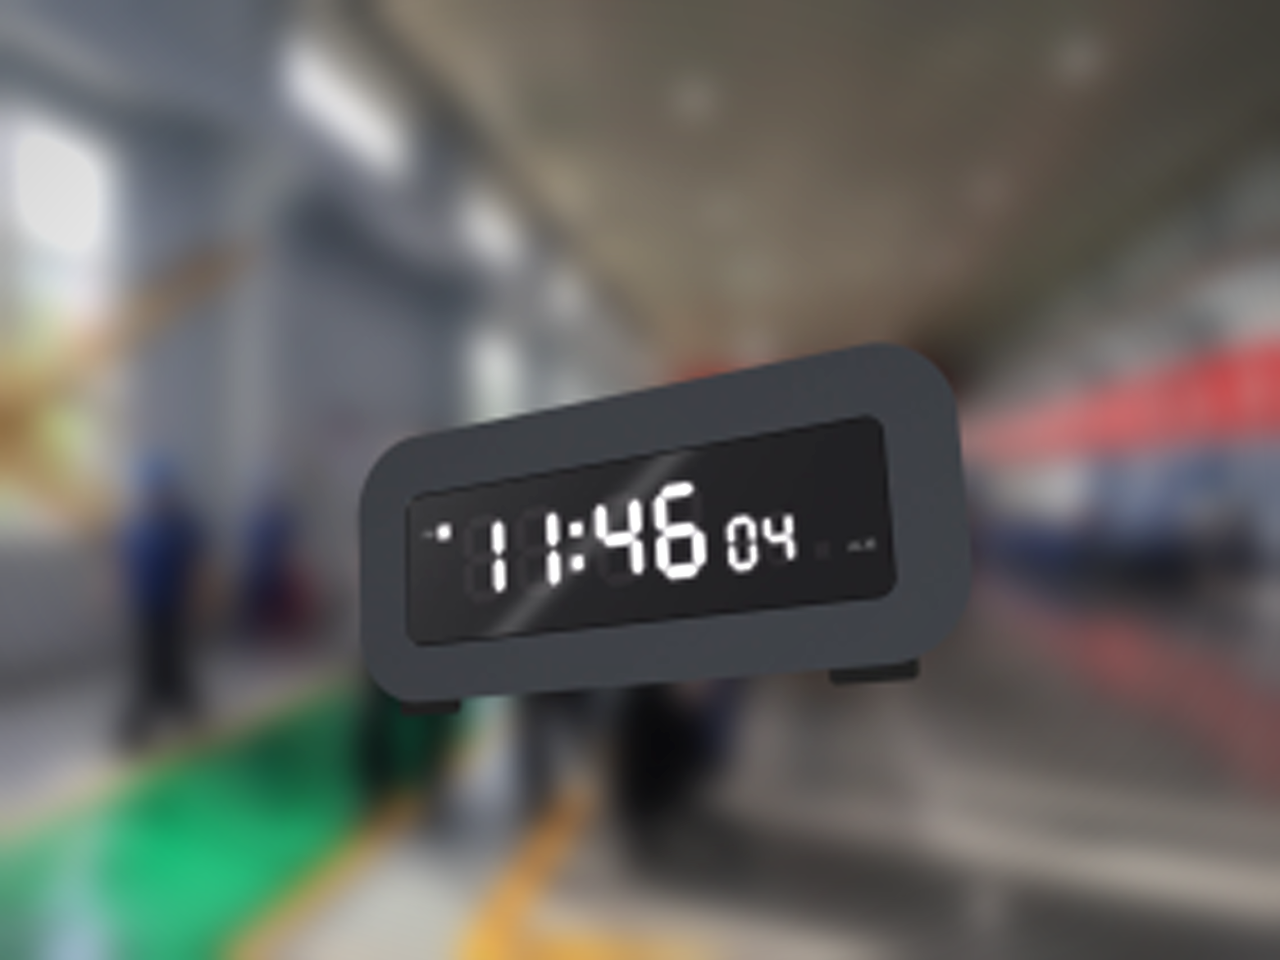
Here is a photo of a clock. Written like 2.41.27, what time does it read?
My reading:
11.46.04
